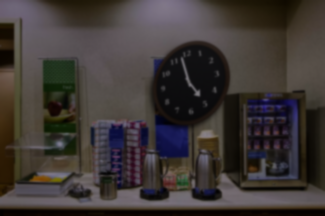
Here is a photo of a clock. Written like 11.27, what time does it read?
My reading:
4.58
